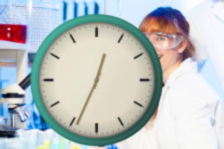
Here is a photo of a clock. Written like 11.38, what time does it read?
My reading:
12.34
